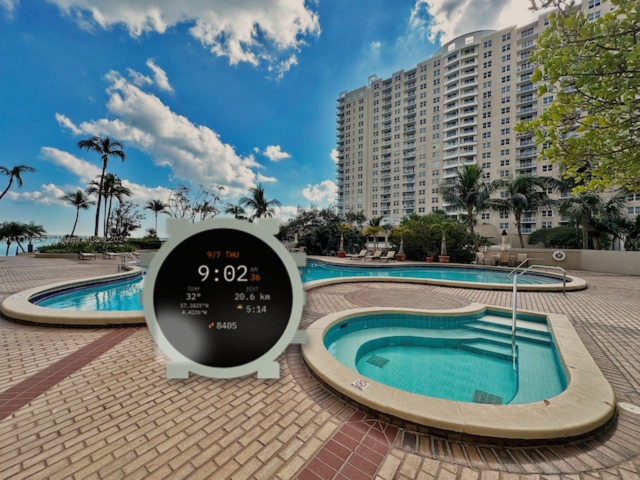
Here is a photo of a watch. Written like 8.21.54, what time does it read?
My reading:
9.02.36
